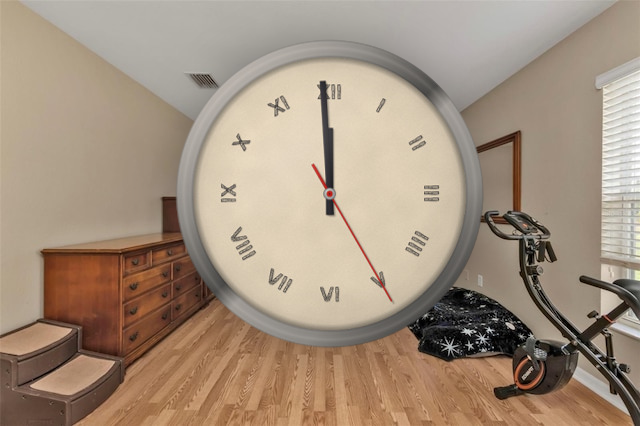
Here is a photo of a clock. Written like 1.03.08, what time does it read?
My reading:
11.59.25
